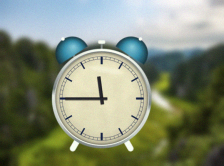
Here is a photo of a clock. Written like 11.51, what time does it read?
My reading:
11.45
